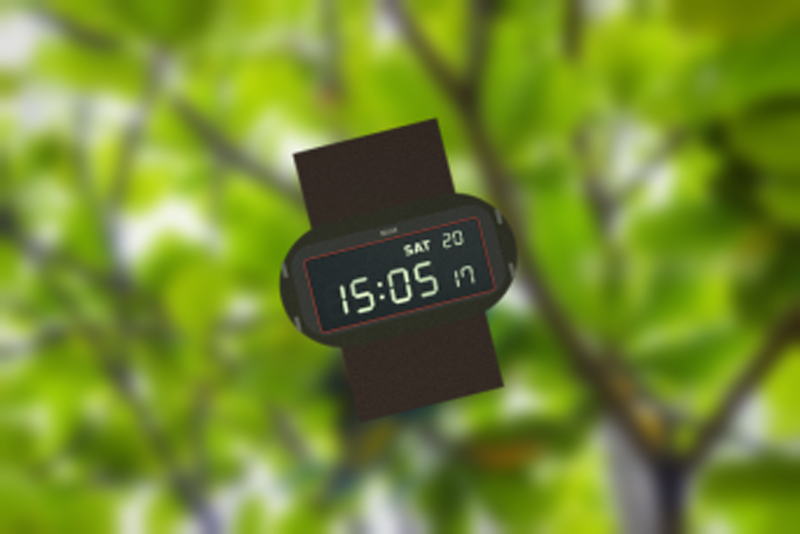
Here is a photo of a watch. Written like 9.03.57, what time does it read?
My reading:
15.05.17
